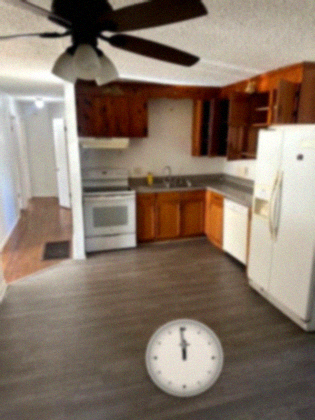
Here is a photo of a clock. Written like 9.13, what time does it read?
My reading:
11.59
